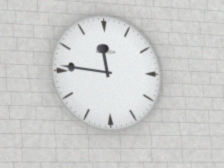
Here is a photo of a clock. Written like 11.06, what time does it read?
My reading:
11.46
